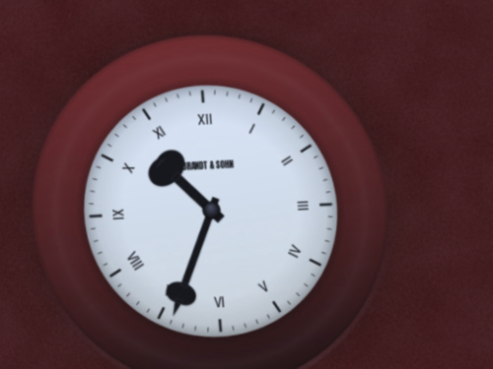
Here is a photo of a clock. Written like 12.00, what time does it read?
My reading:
10.34
